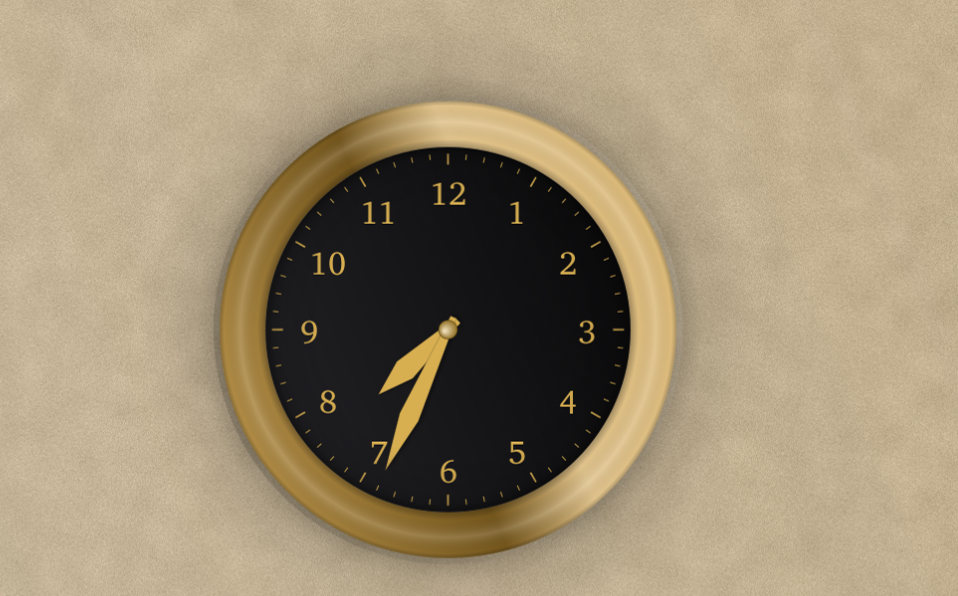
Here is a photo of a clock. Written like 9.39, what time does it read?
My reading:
7.34
